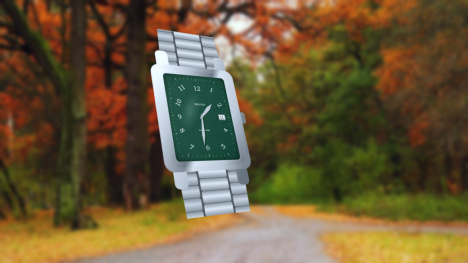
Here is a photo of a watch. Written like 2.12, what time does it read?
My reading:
1.31
